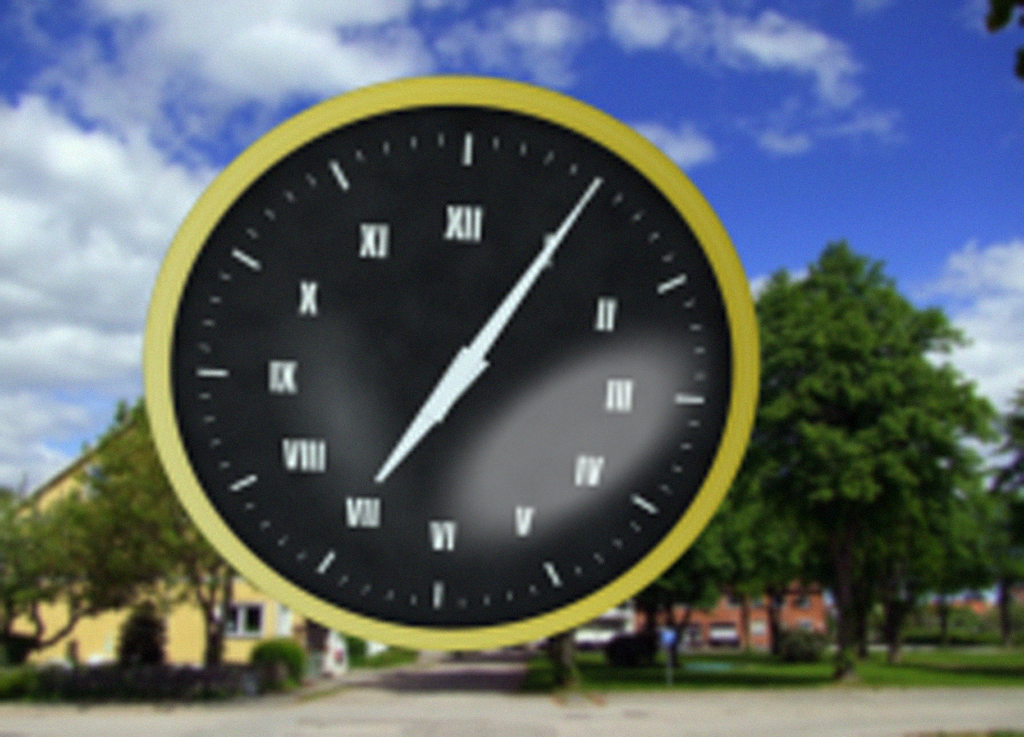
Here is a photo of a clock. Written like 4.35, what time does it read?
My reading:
7.05
